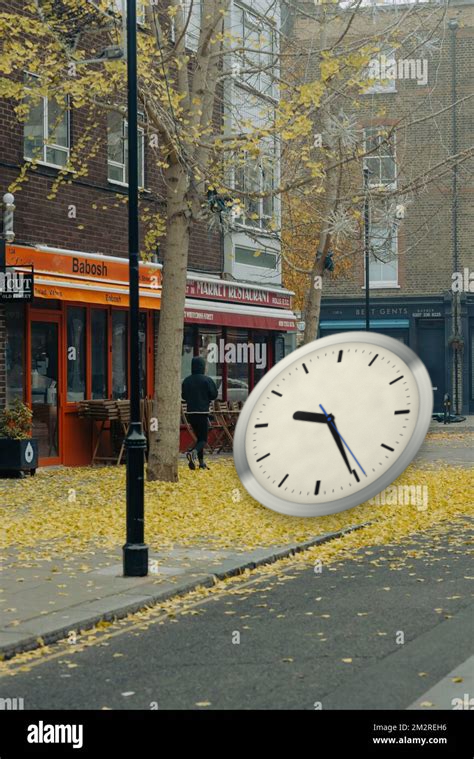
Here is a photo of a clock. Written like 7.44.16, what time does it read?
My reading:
9.25.24
